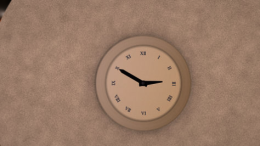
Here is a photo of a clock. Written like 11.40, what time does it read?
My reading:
2.50
